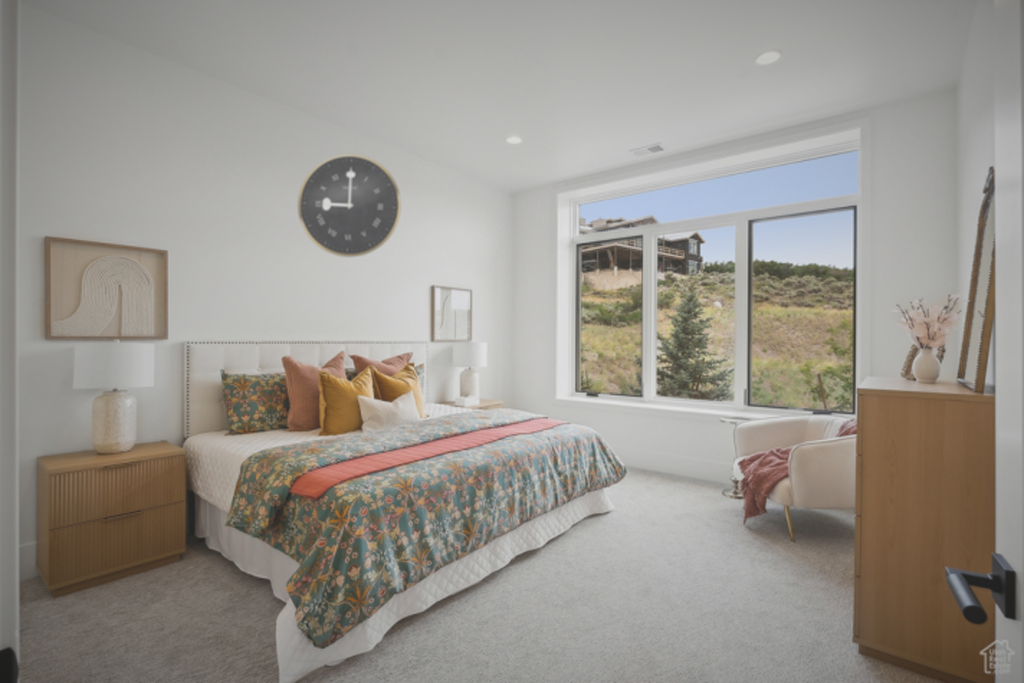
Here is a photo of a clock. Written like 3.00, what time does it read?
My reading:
9.00
